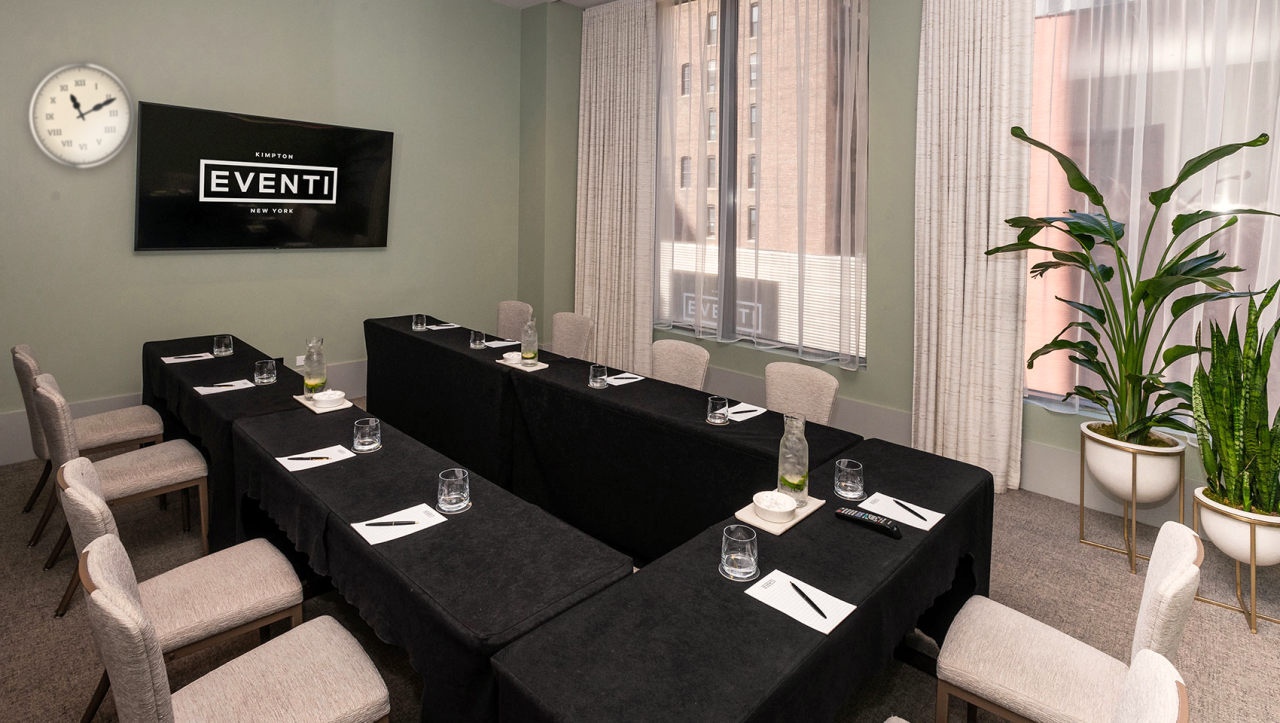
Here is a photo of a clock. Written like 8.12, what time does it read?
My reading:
11.11
